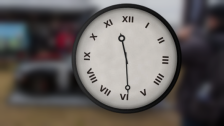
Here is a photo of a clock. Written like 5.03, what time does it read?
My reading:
11.29
